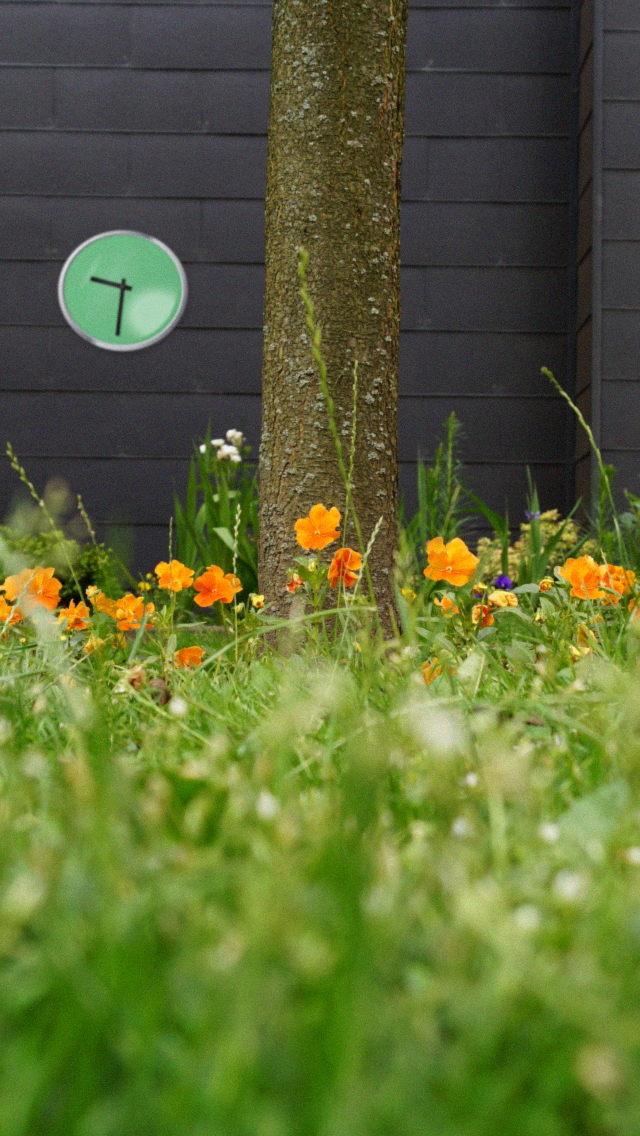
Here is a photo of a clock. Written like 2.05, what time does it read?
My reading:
9.31
